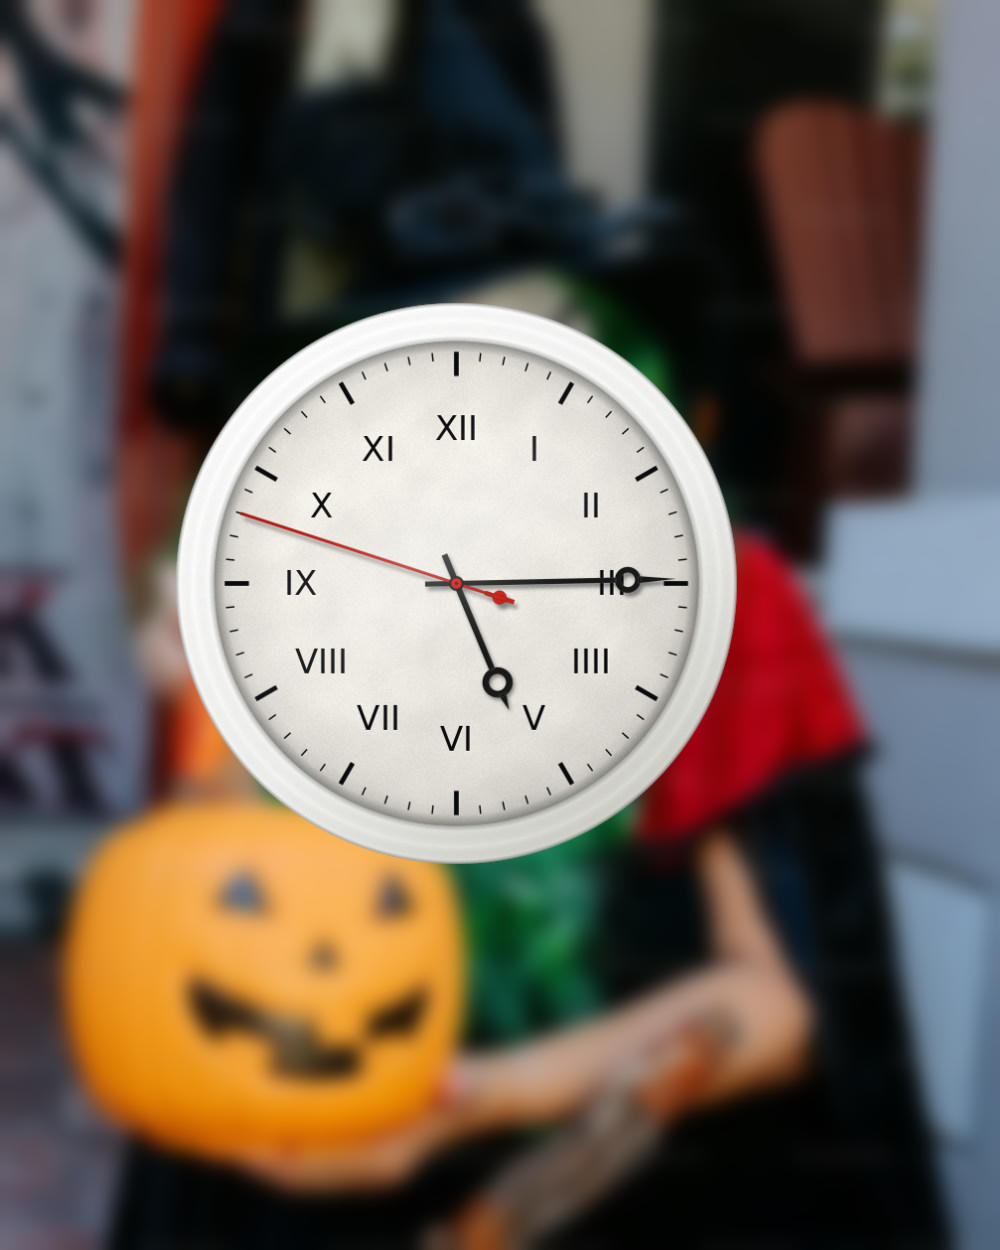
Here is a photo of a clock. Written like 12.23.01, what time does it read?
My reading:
5.14.48
